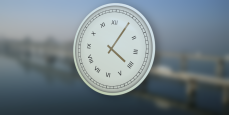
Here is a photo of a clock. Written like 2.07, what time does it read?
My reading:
4.05
